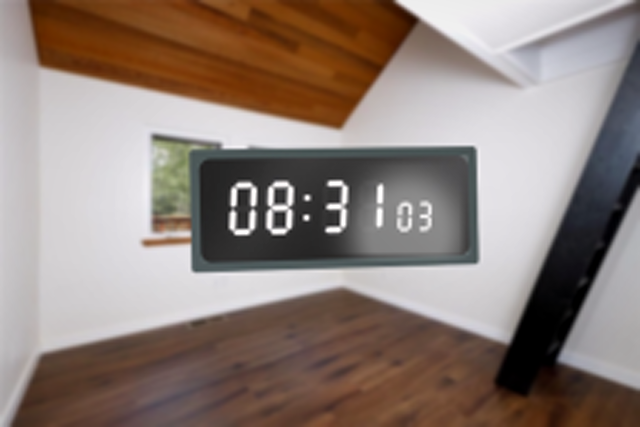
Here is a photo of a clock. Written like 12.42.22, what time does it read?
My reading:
8.31.03
